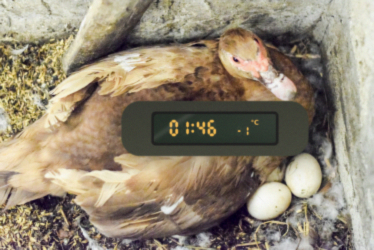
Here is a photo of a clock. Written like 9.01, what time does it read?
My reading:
1.46
